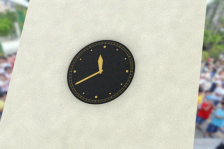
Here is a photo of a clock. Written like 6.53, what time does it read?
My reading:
11.40
